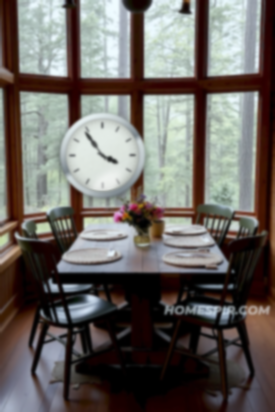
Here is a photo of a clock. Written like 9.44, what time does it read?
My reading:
3.54
